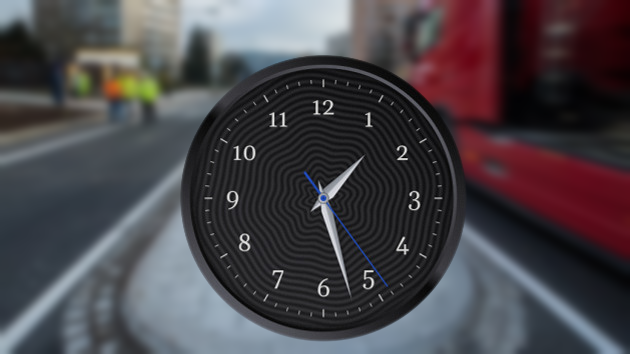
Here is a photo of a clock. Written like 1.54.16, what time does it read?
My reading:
1.27.24
